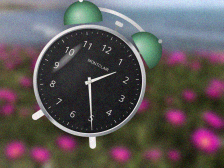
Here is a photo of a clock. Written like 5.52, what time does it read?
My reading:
1.25
